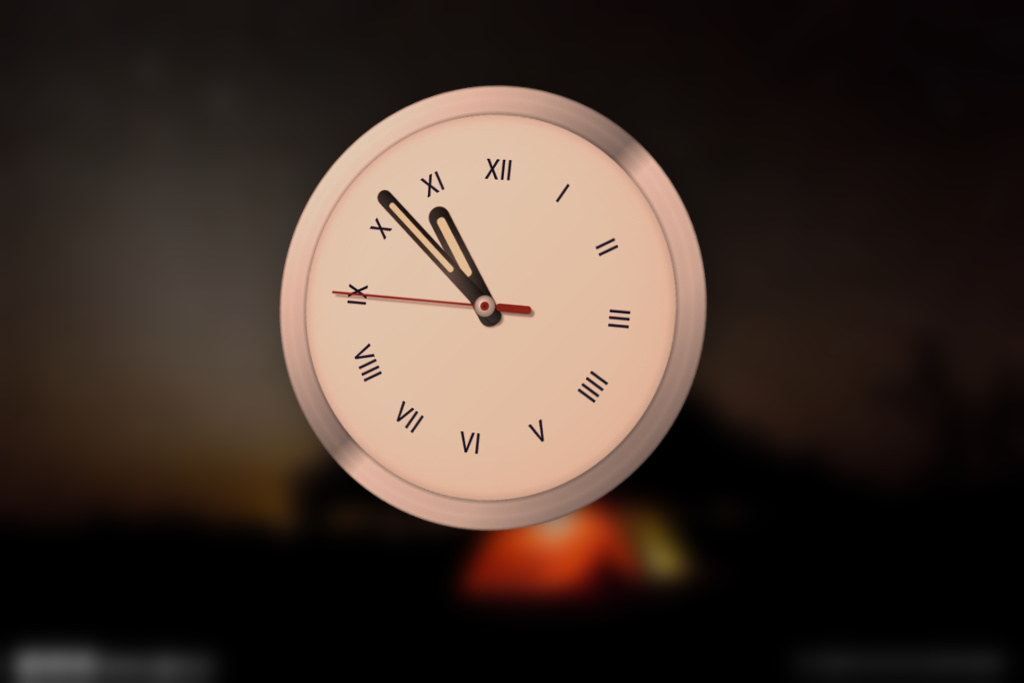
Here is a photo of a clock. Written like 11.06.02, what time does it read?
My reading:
10.51.45
